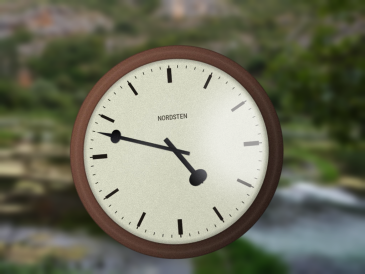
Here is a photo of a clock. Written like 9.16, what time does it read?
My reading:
4.48
